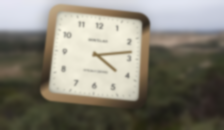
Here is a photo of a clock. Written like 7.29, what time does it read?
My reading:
4.13
